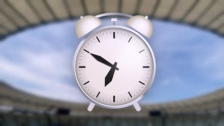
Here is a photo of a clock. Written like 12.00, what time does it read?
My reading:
6.50
